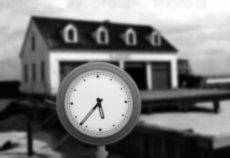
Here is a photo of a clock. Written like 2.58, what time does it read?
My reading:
5.37
